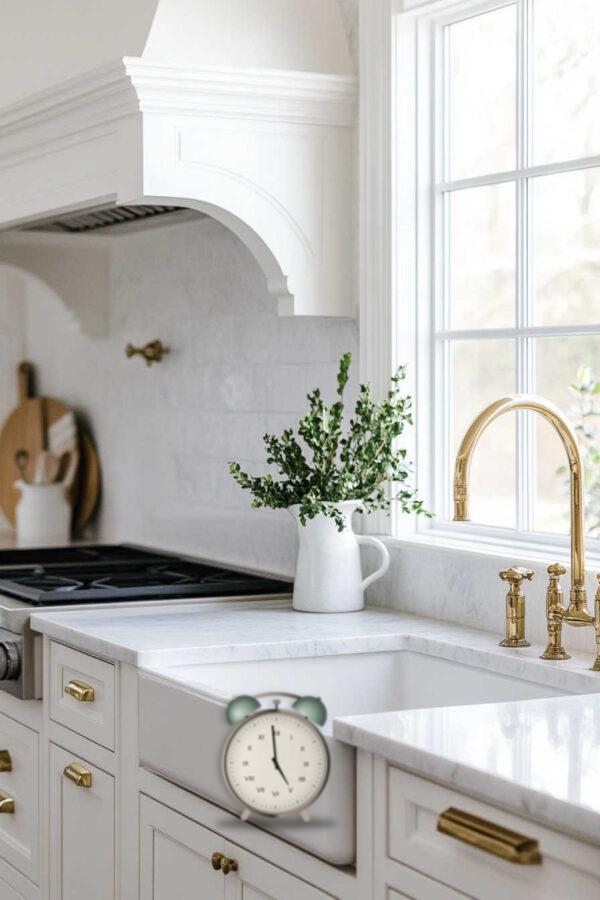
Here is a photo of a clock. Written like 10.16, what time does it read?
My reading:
4.59
